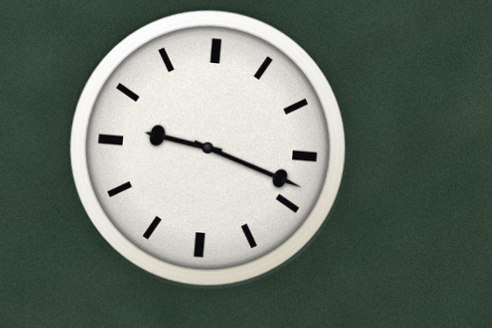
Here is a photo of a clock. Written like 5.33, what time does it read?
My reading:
9.18
